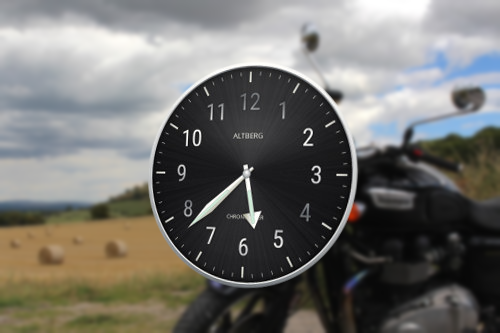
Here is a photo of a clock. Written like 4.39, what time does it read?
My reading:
5.38
